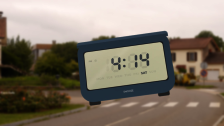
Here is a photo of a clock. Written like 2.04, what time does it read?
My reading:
4.14
